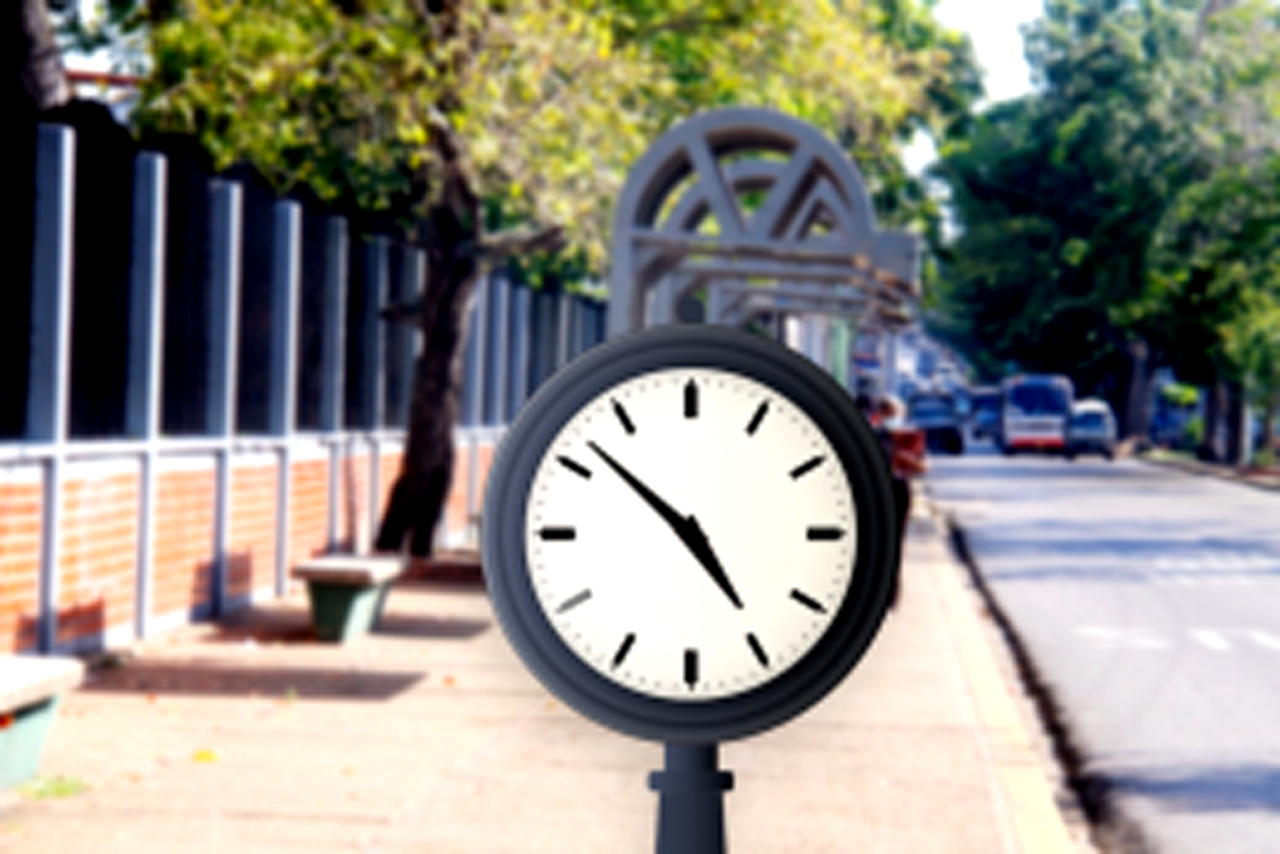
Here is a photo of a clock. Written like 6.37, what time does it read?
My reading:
4.52
